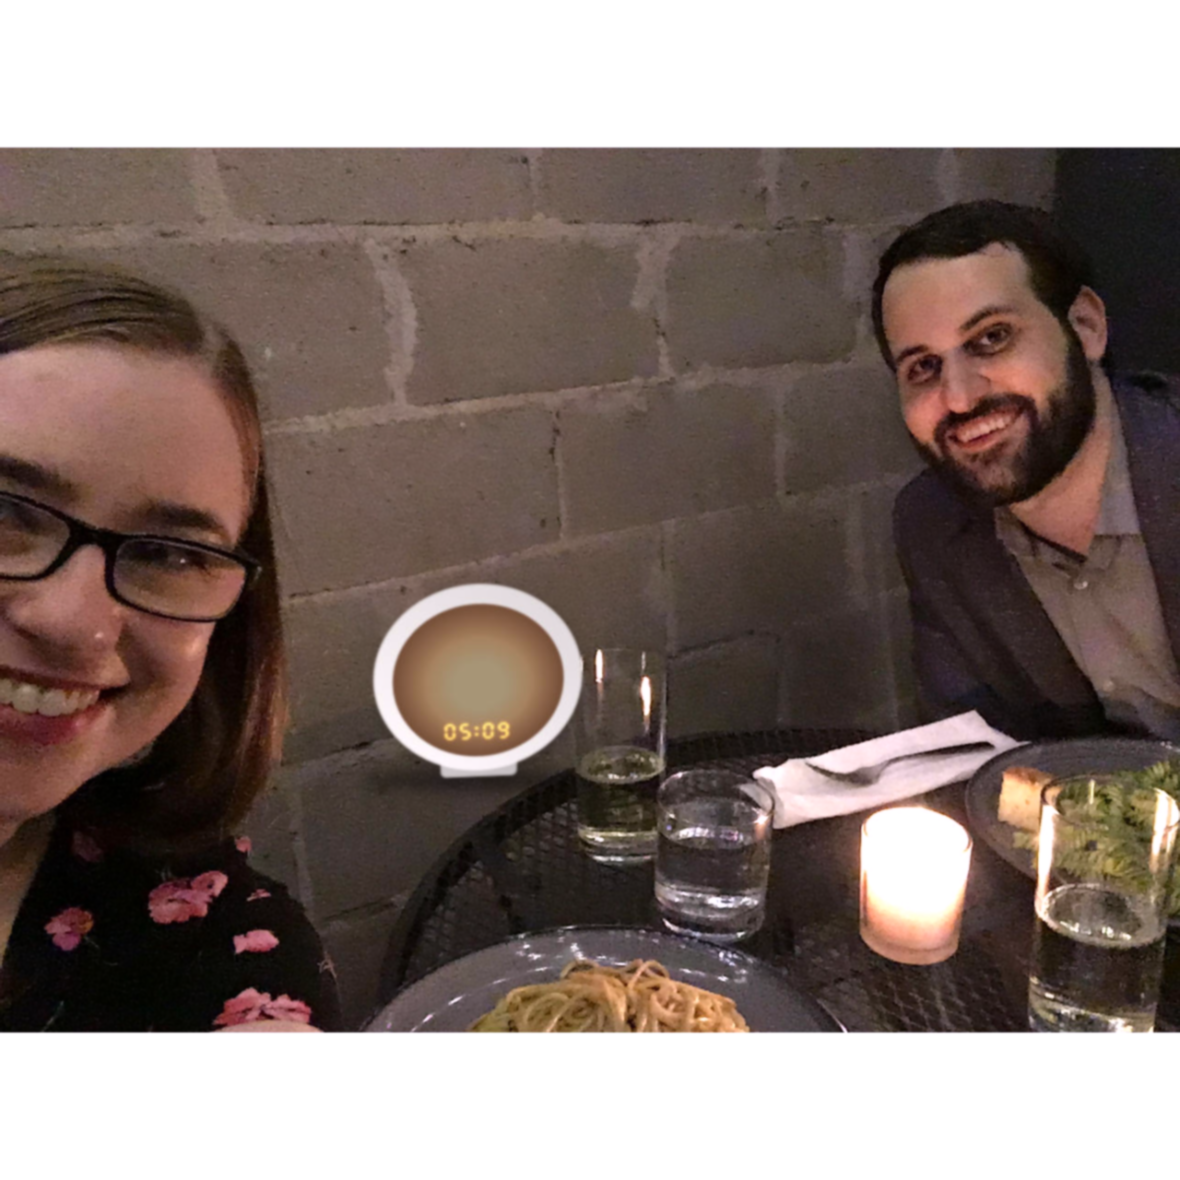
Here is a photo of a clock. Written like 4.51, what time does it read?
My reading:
5.09
